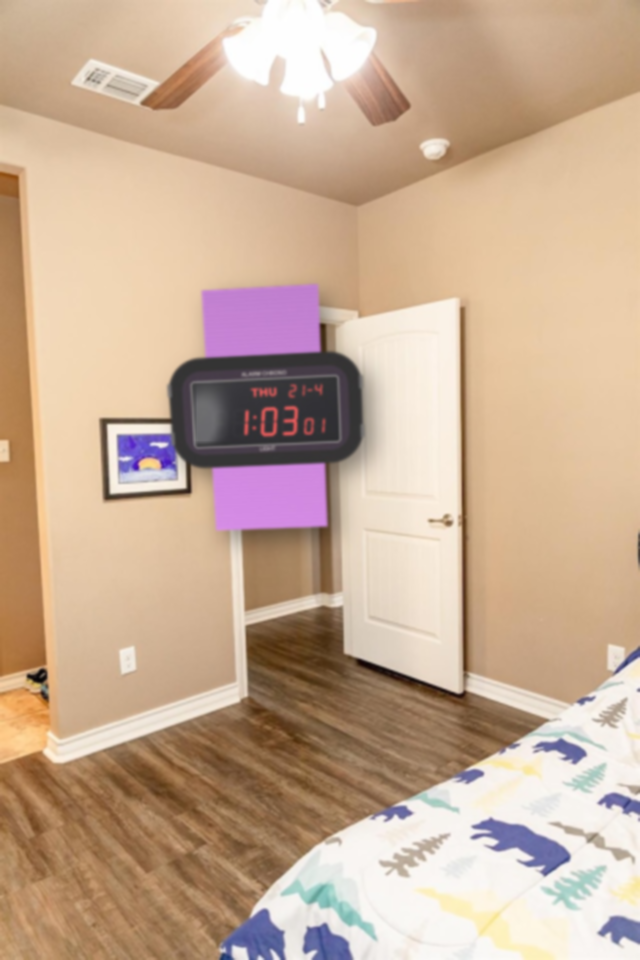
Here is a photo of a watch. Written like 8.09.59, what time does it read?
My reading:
1.03.01
